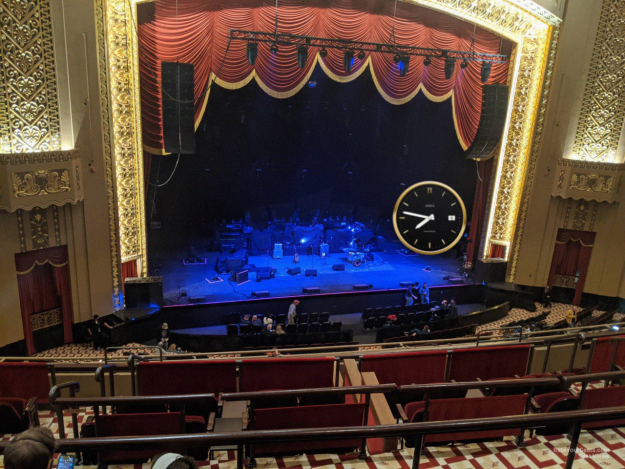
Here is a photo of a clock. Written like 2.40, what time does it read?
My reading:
7.47
